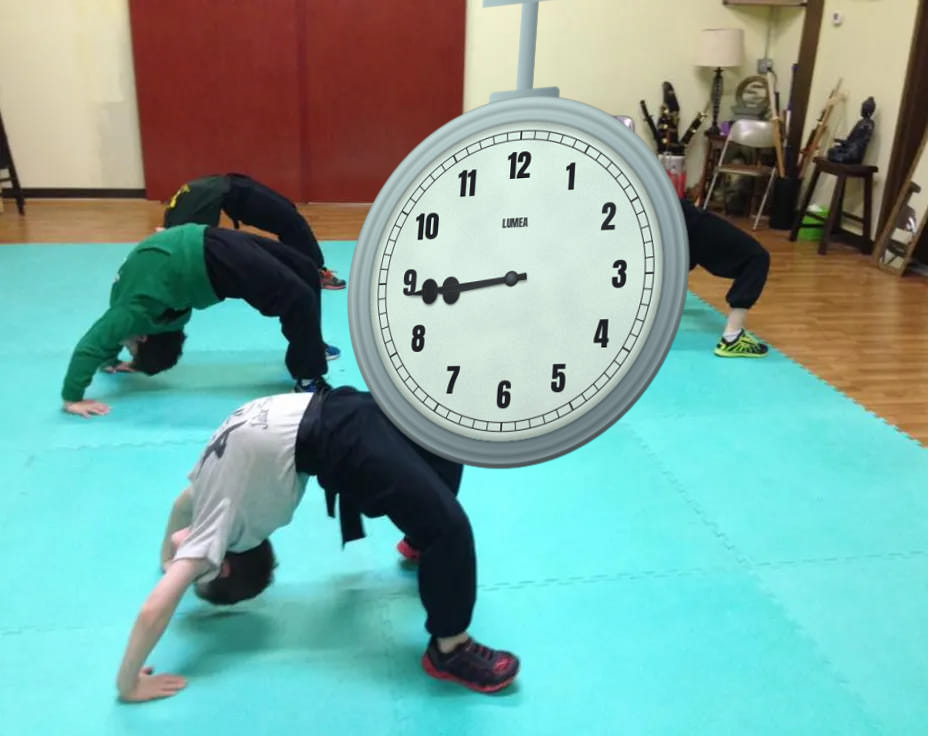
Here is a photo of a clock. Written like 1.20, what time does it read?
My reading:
8.44
